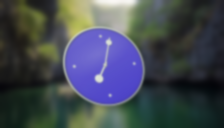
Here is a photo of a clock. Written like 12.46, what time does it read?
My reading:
7.03
